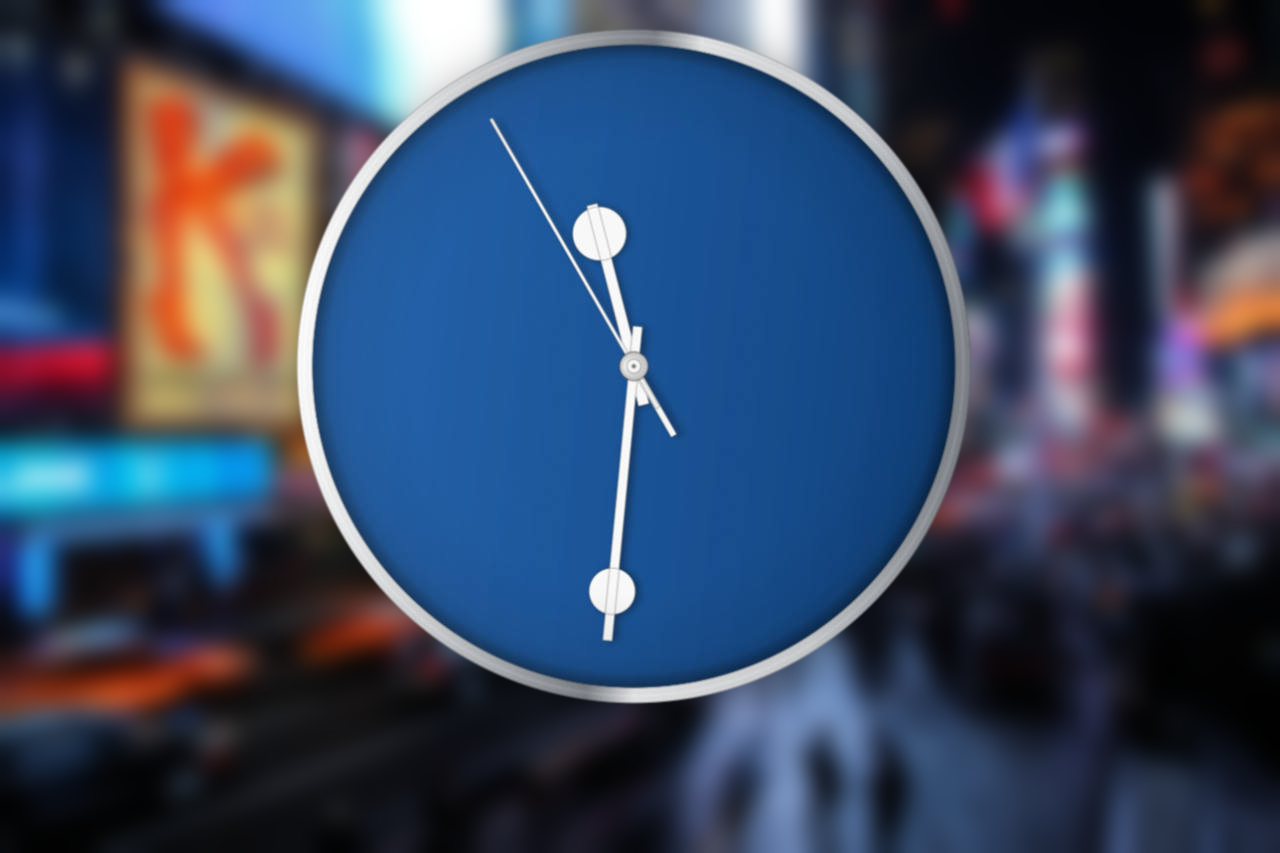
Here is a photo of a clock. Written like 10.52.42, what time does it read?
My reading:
11.30.55
